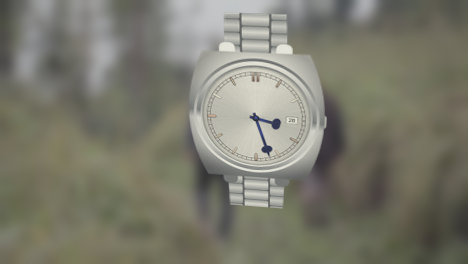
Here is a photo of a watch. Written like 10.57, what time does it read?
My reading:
3.27
